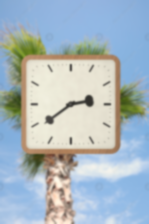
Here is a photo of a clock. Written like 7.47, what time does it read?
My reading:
2.39
